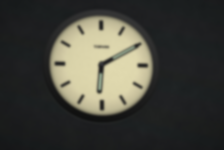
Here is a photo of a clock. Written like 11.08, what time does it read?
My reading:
6.10
